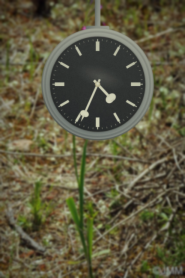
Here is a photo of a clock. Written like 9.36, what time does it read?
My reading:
4.34
